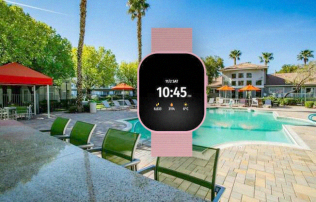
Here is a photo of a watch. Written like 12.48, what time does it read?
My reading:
10.45
